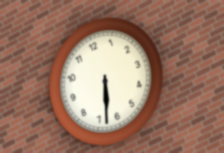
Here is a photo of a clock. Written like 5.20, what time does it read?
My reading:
6.33
